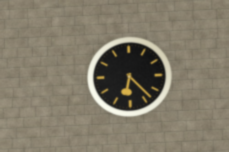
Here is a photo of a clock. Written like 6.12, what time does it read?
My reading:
6.23
